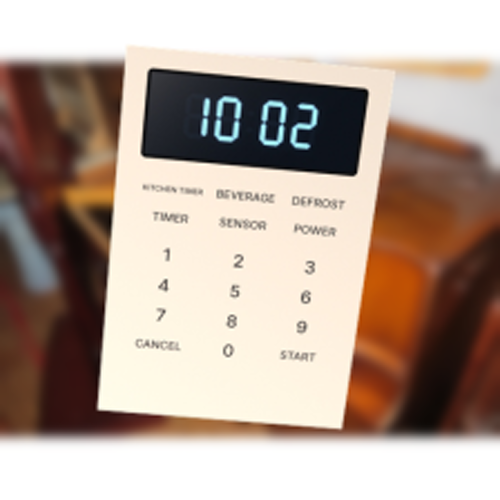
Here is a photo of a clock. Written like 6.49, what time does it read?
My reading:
10.02
